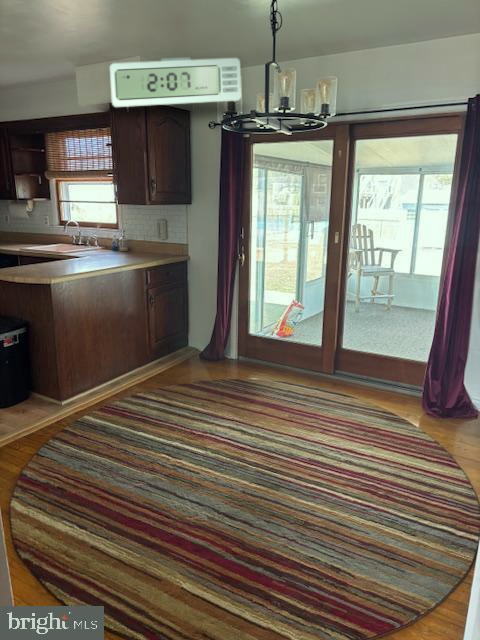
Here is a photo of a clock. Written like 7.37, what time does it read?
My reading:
2.07
